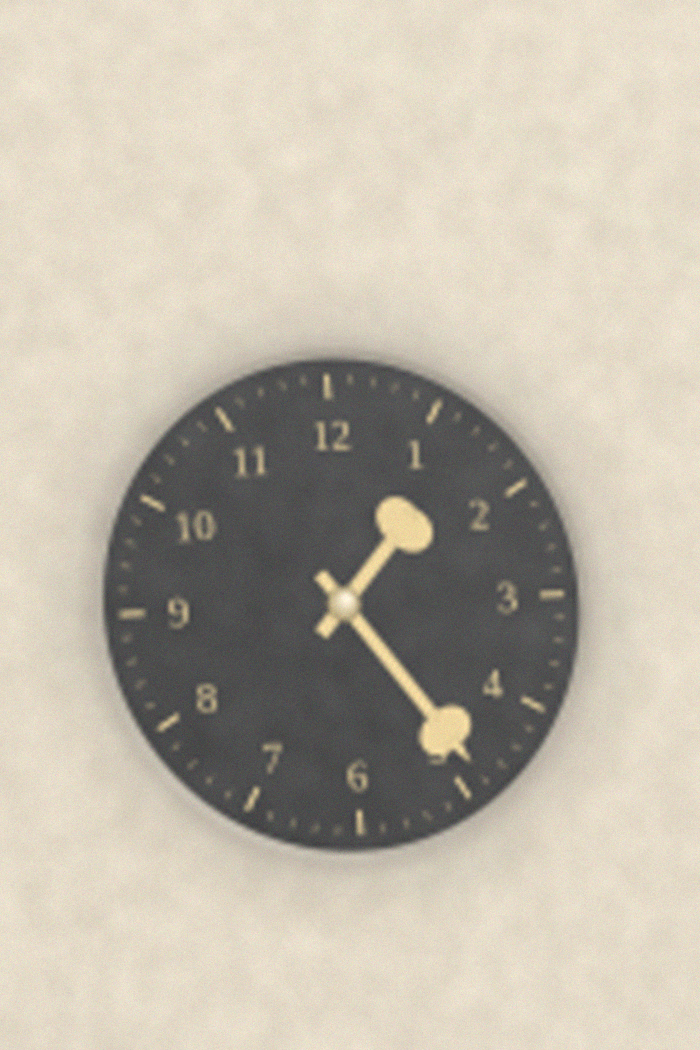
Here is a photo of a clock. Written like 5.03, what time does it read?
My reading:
1.24
